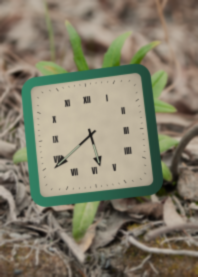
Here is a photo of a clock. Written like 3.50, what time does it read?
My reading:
5.39
